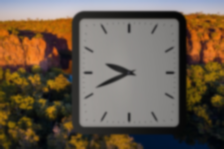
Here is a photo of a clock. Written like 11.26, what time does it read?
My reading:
9.41
